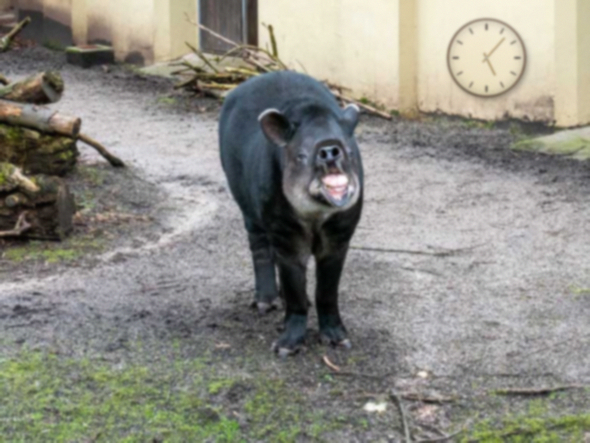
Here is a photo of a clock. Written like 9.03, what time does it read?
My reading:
5.07
